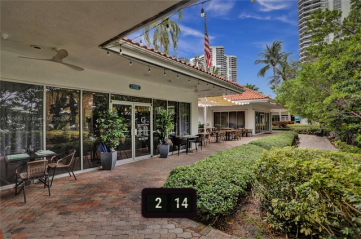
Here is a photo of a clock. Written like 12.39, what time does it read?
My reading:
2.14
